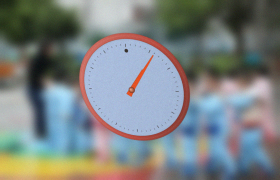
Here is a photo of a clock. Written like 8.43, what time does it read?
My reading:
1.06
